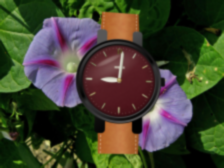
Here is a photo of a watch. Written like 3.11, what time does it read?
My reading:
9.01
